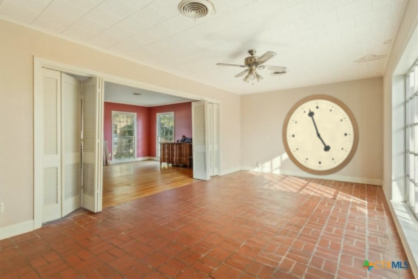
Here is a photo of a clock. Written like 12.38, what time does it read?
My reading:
4.57
